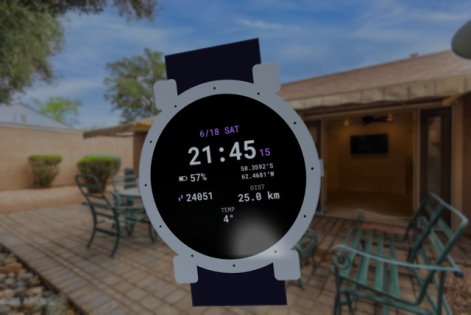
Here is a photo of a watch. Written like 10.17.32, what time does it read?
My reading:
21.45.15
